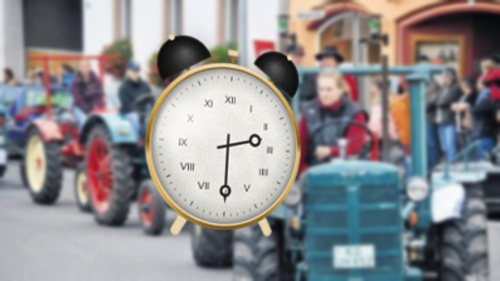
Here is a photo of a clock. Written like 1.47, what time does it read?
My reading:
2.30
